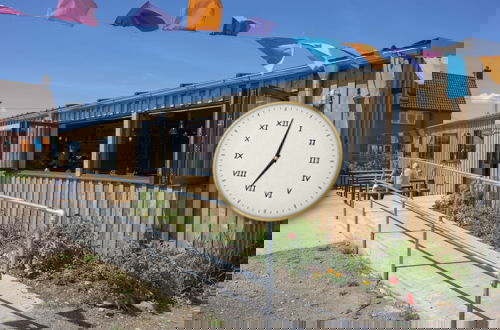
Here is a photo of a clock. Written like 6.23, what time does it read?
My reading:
7.02
